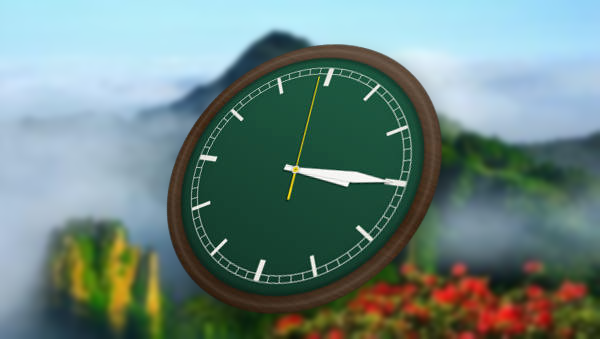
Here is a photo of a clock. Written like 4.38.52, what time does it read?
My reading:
3.14.59
